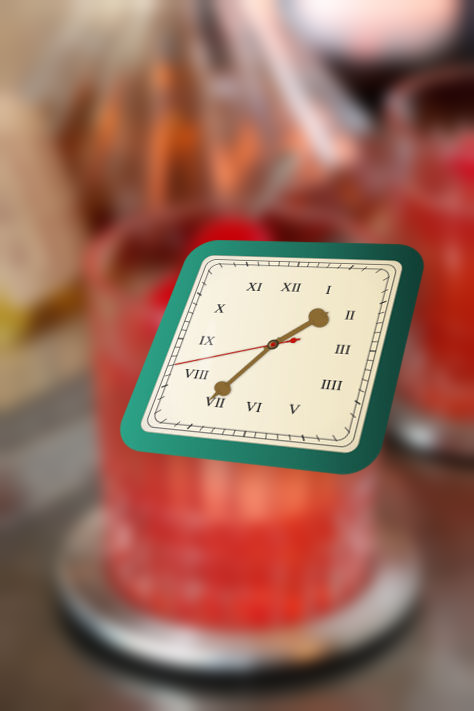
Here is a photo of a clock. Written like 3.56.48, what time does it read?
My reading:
1.35.42
